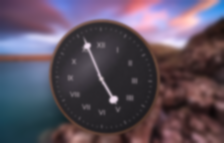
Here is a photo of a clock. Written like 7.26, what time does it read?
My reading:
4.56
